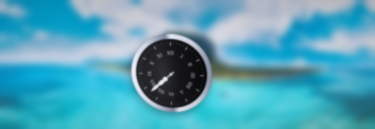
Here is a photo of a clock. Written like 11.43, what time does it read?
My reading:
7.38
